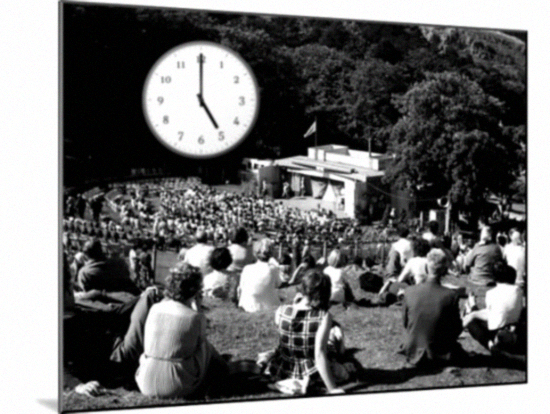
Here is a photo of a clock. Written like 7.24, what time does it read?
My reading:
5.00
